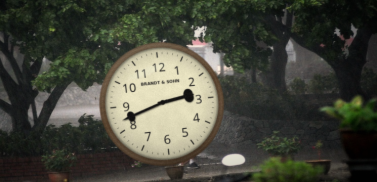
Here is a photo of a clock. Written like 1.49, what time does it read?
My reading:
2.42
